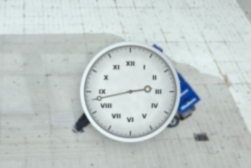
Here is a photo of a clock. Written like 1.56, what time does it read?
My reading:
2.43
